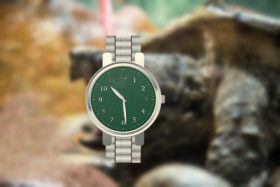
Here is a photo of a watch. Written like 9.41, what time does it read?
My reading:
10.29
